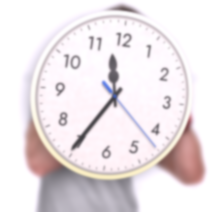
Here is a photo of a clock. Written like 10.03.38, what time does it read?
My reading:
11.35.22
